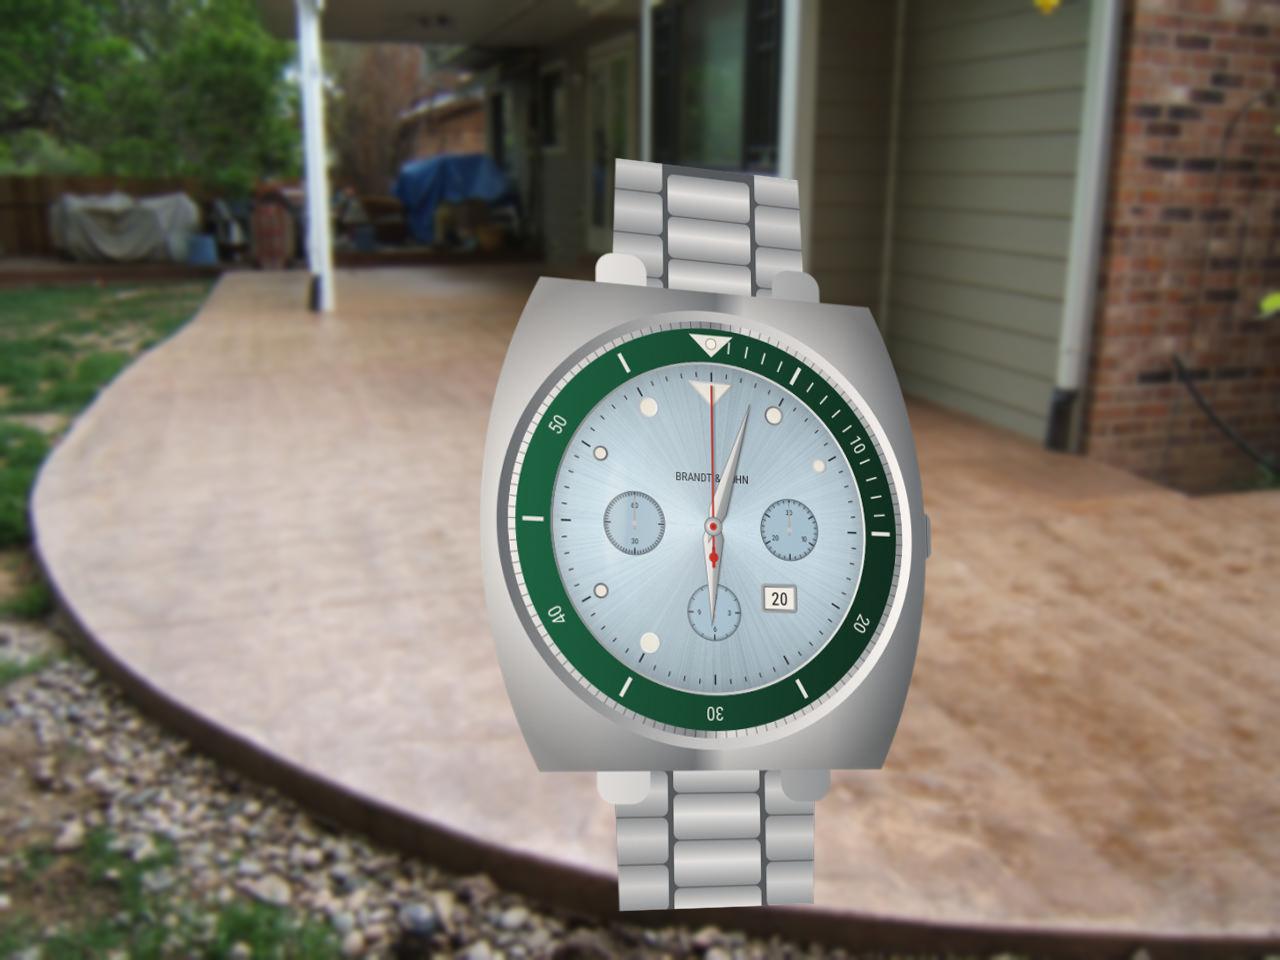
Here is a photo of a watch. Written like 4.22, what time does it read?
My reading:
6.03
